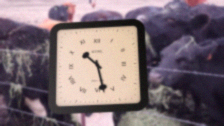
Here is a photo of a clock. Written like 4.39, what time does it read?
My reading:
10.28
